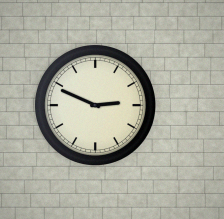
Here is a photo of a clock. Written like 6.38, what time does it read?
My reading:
2.49
